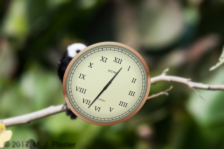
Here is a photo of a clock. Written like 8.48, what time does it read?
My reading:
12.33
